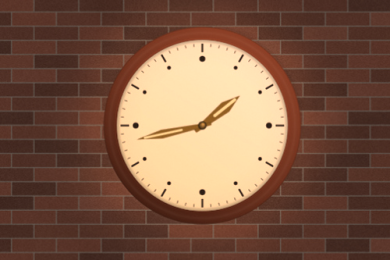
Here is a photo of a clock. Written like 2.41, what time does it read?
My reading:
1.43
